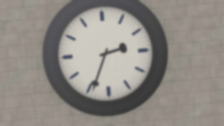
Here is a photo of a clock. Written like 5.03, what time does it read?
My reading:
2.34
